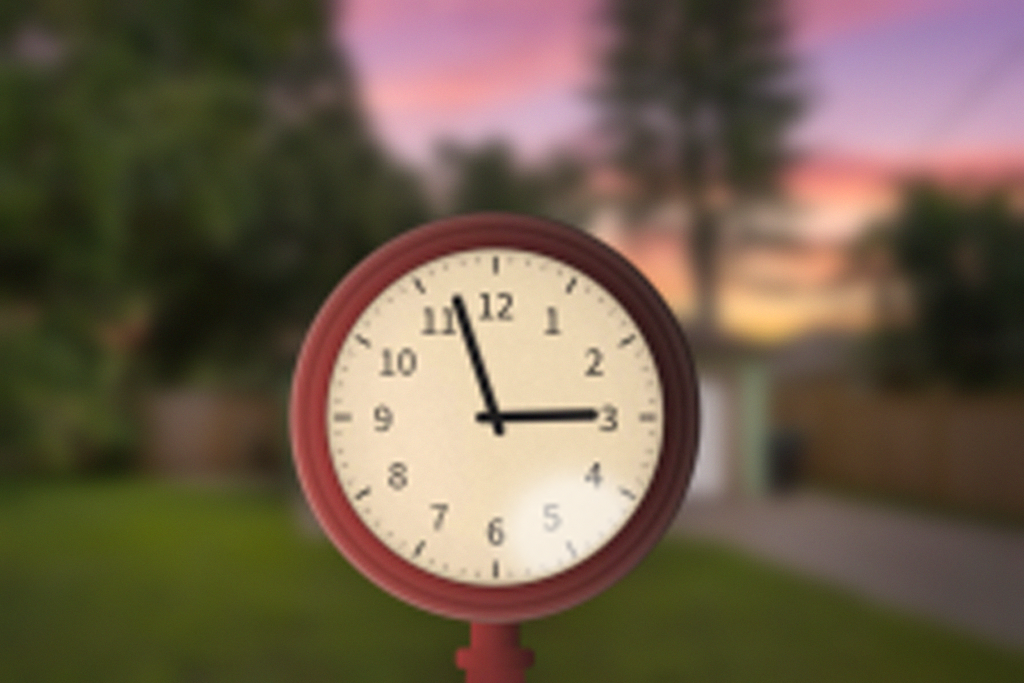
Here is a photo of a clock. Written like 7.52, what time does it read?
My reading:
2.57
